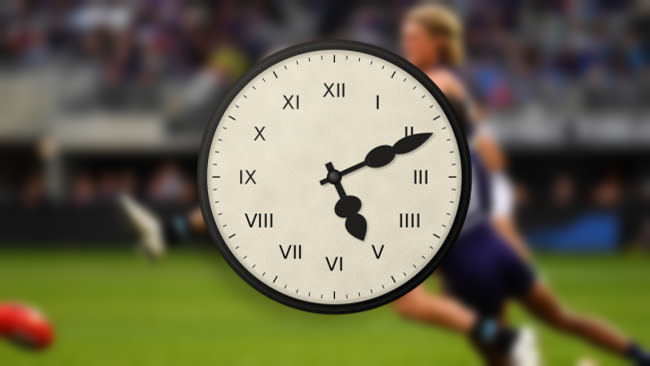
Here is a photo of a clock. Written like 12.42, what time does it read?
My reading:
5.11
